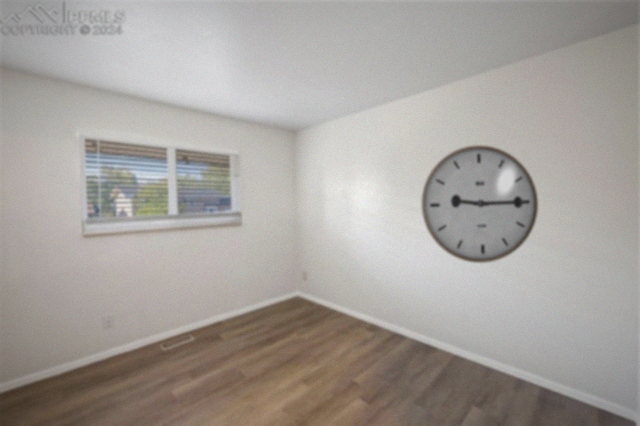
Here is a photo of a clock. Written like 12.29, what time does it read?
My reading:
9.15
